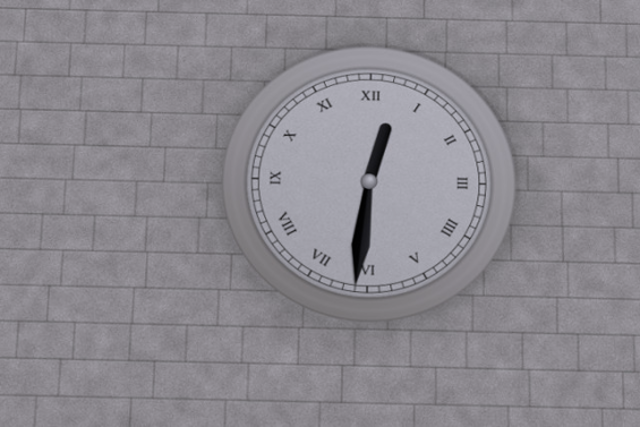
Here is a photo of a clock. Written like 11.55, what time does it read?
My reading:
12.31
